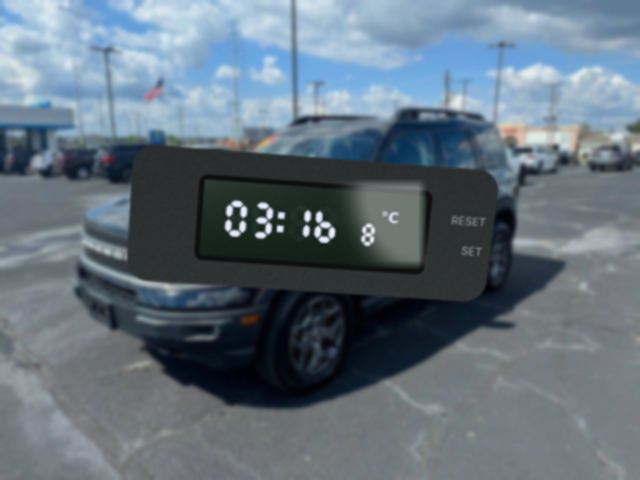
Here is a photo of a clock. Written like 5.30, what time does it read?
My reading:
3.16
